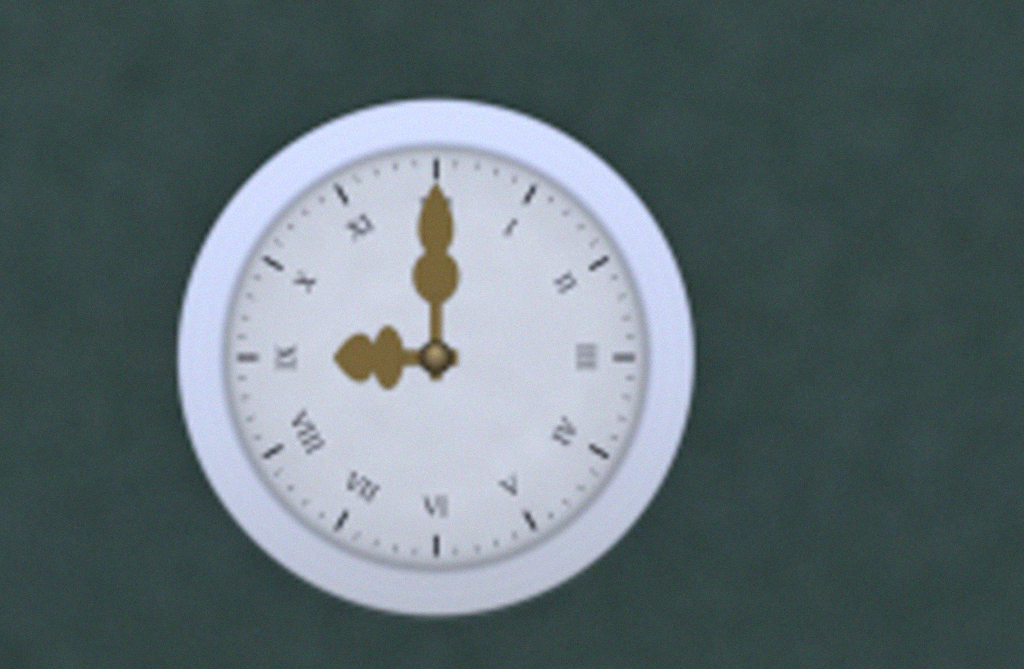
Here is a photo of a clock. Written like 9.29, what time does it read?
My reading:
9.00
